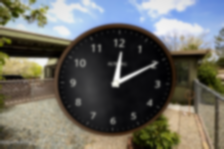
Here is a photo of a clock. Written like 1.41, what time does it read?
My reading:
12.10
